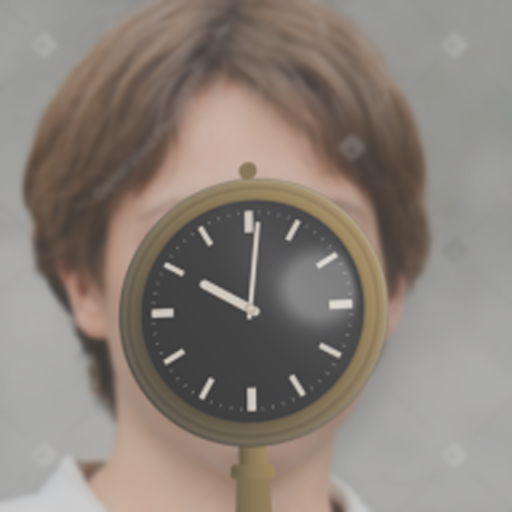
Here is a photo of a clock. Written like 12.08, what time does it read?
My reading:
10.01
